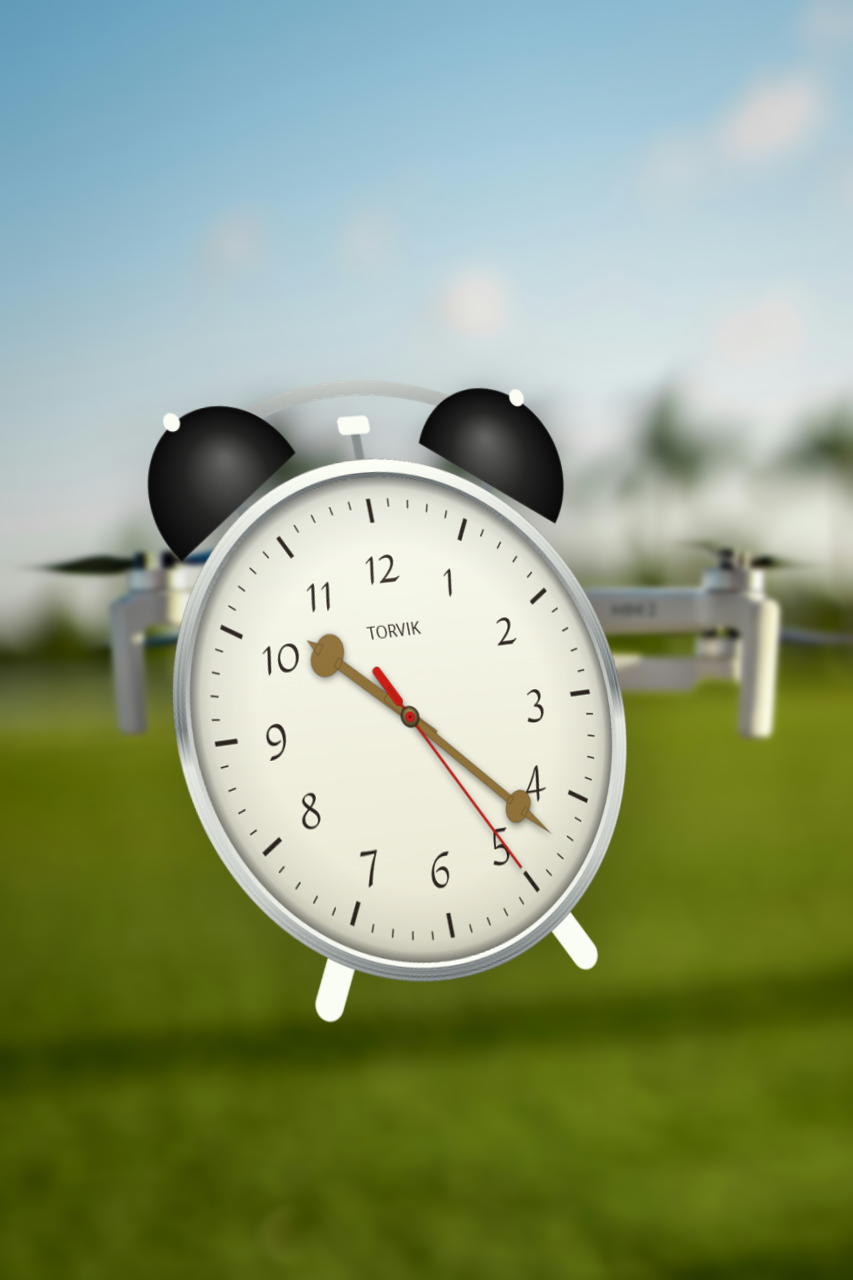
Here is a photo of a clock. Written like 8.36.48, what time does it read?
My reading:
10.22.25
